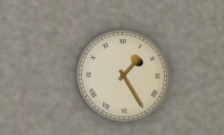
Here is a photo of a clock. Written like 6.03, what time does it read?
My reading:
1.25
